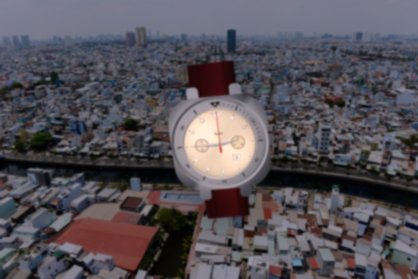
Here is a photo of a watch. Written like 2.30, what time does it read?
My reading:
2.45
